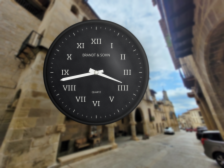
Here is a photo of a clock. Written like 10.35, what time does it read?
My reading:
3.43
